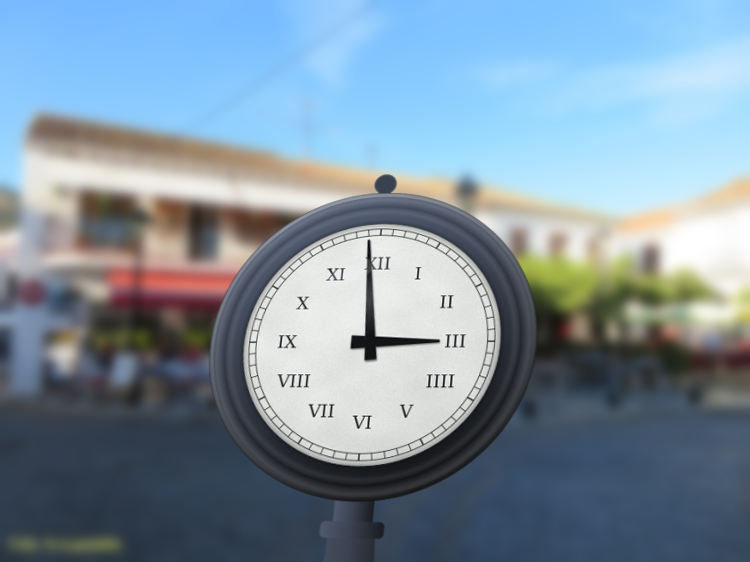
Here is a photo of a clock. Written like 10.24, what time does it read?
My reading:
2.59
